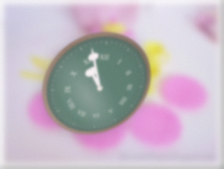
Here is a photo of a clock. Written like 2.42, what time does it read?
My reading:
10.57
